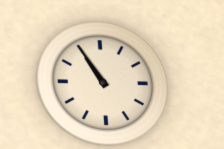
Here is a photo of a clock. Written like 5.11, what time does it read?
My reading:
10.55
